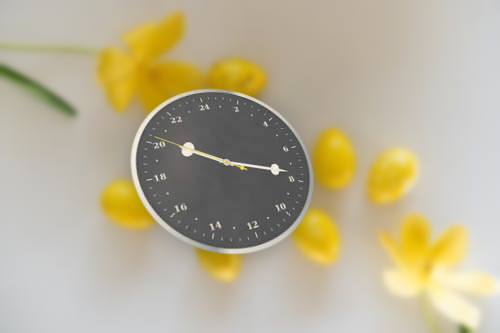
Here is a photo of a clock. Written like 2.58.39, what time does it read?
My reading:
20.18.51
